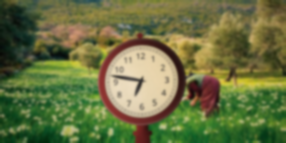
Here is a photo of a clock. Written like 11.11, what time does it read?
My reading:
6.47
